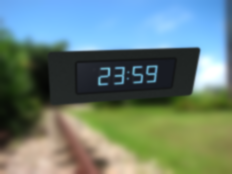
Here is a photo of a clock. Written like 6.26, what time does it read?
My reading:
23.59
